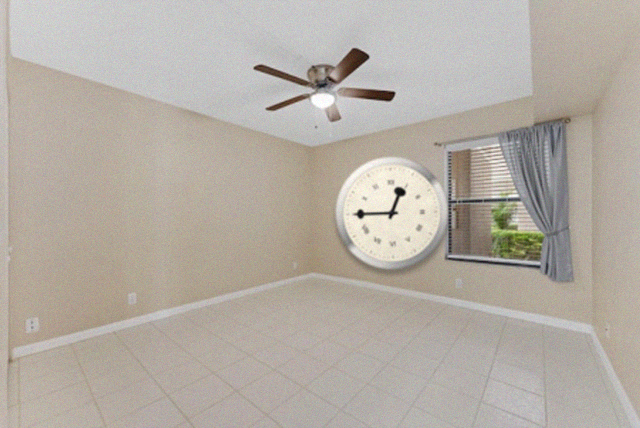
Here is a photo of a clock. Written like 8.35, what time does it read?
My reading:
12.45
